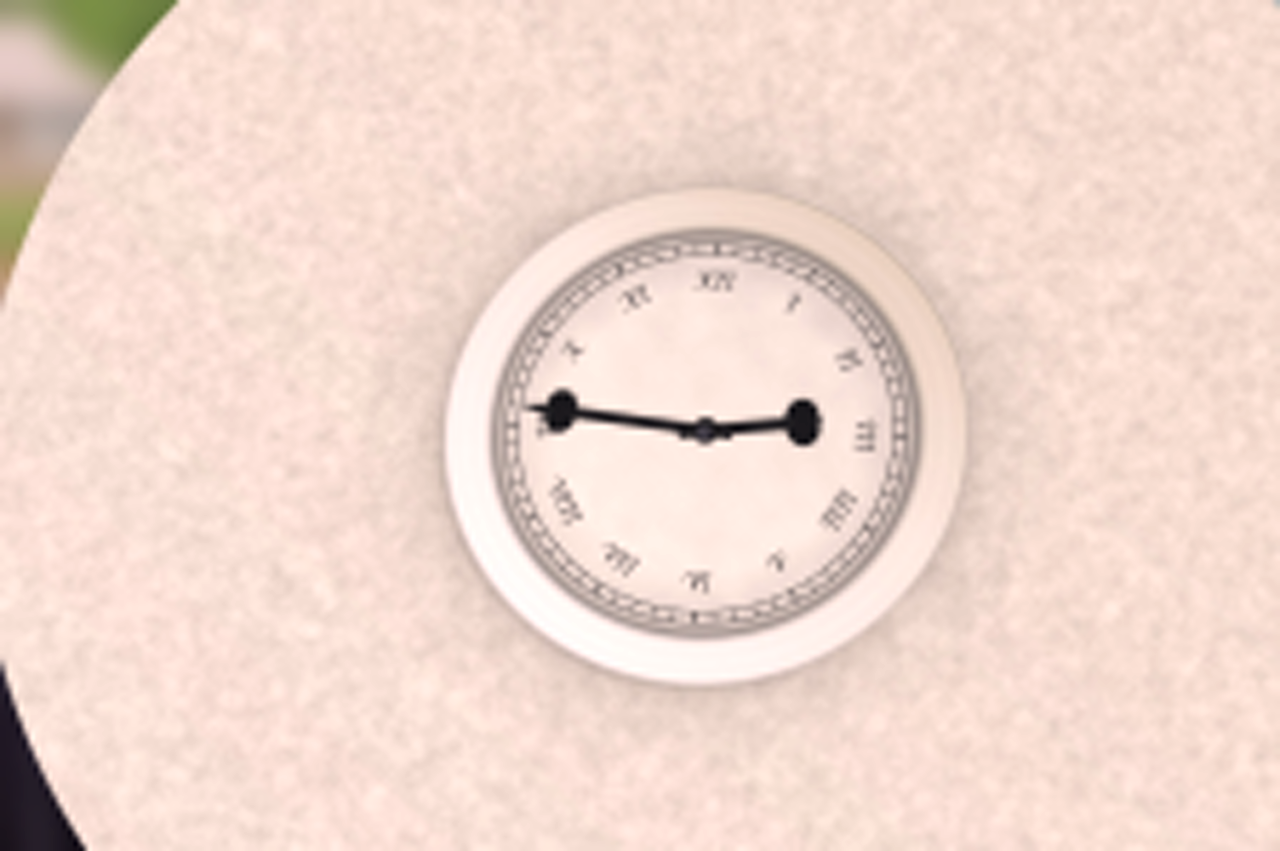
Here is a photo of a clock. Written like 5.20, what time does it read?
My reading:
2.46
